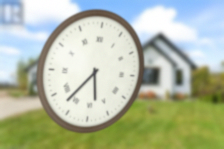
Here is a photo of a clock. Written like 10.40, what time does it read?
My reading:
5.37
